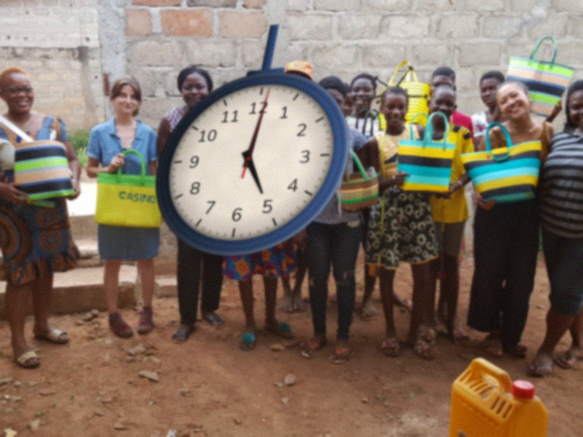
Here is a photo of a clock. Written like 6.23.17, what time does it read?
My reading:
5.01.01
